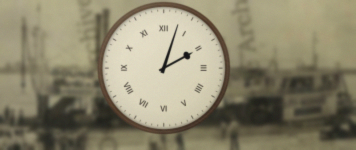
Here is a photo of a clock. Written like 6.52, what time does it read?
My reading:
2.03
